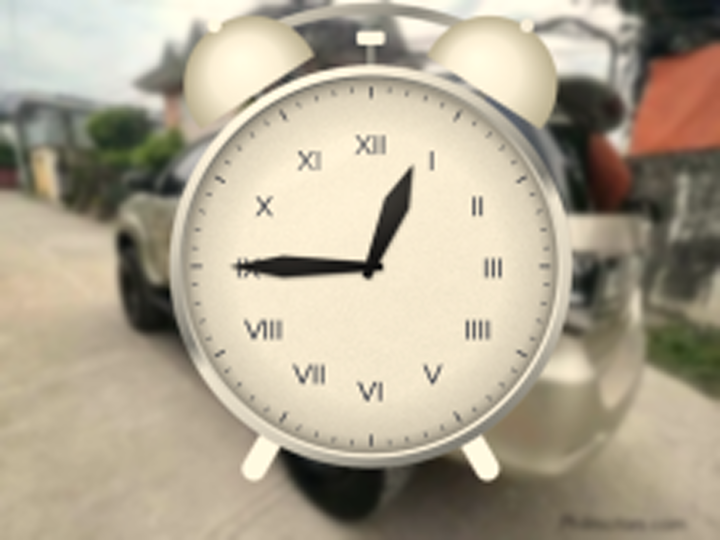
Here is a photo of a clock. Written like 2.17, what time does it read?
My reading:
12.45
